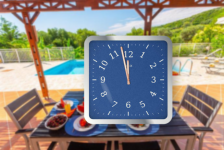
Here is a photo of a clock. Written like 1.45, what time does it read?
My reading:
11.58
